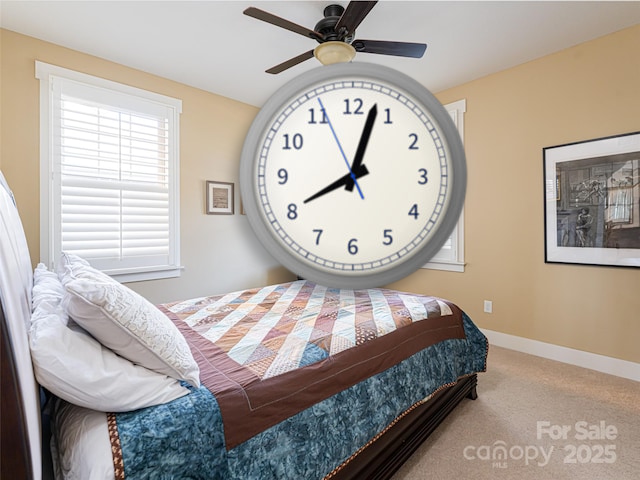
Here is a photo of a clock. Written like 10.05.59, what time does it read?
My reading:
8.02.56
